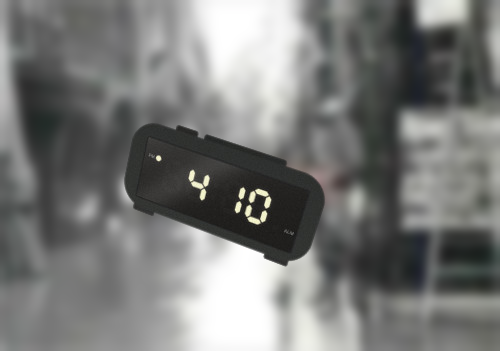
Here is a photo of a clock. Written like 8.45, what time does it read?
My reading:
4.10
